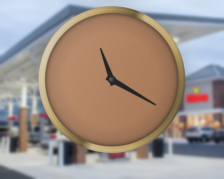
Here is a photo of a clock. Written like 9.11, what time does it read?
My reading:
11.20
